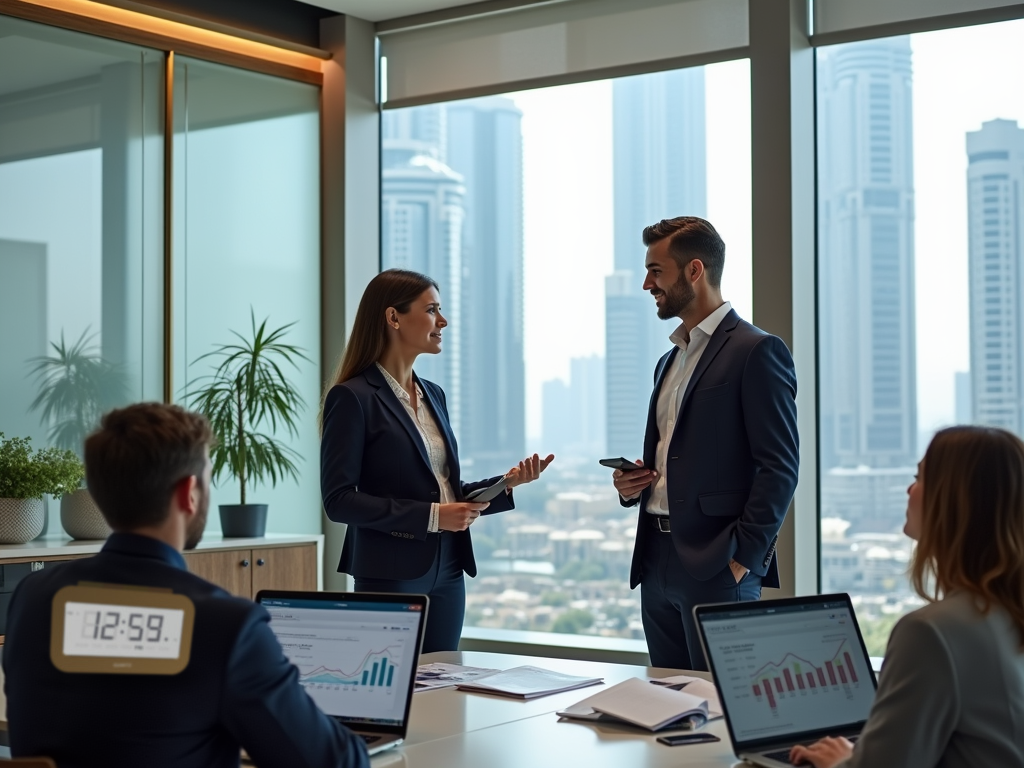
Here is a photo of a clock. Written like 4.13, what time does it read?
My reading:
12.59
